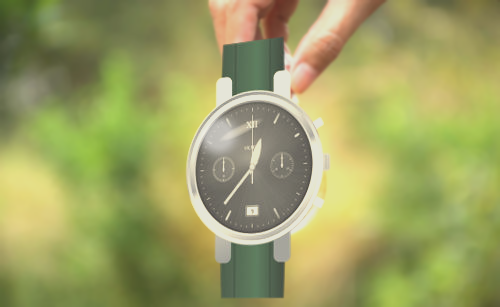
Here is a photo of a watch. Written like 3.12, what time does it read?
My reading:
12.37
